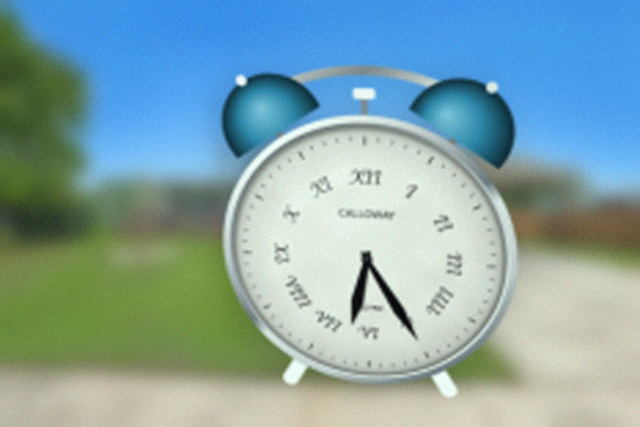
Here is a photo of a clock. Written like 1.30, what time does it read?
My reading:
6.25
